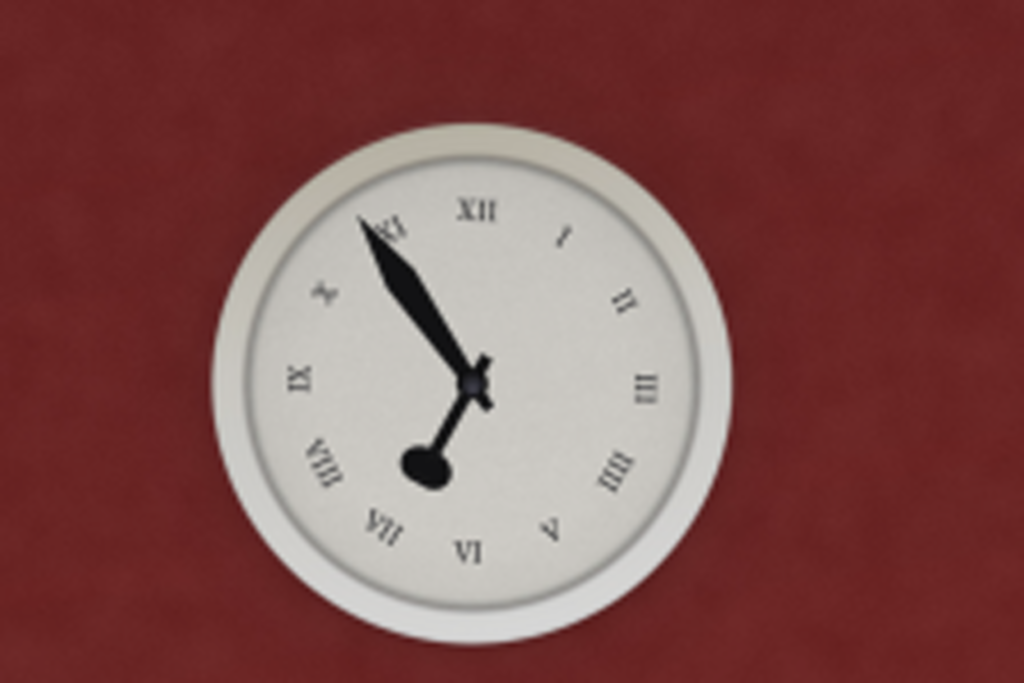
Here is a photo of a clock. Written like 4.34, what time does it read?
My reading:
6.54
